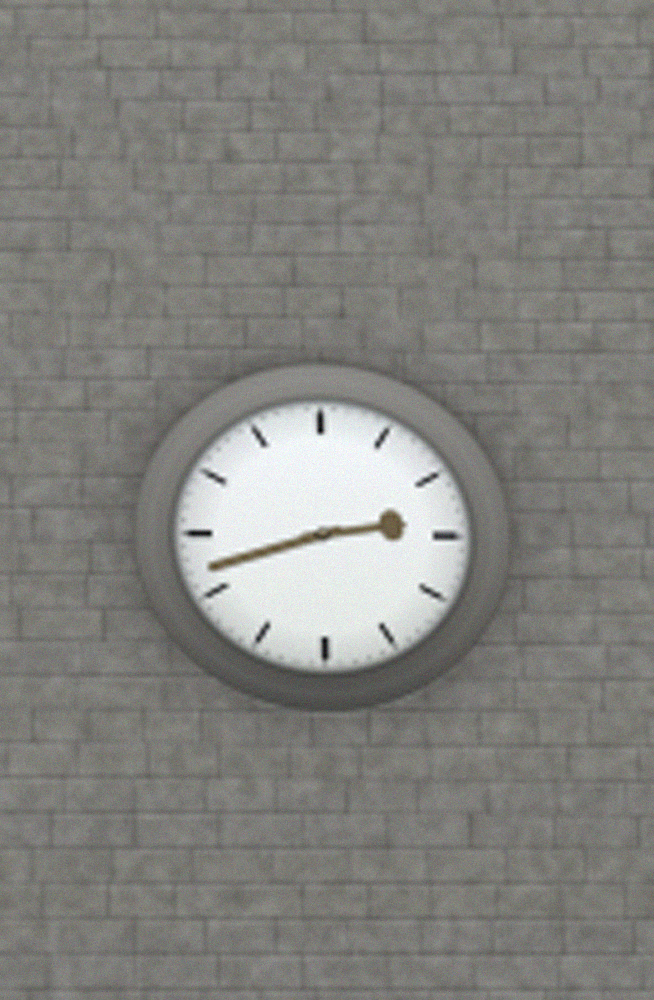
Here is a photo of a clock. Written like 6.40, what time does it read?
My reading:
2.42
